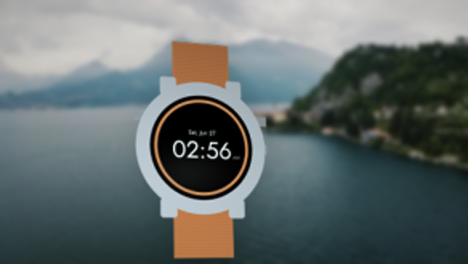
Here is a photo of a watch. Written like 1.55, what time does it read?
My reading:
2.56
